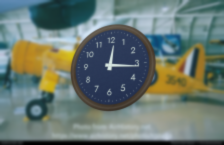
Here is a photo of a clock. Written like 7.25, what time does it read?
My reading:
12.16
